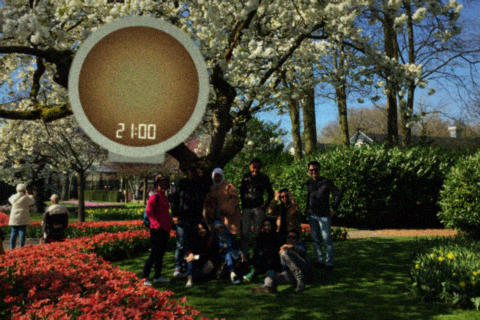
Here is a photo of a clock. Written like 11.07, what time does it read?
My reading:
21.00
